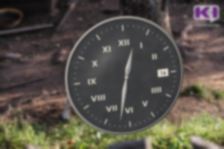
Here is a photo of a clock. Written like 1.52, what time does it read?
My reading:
12.32
